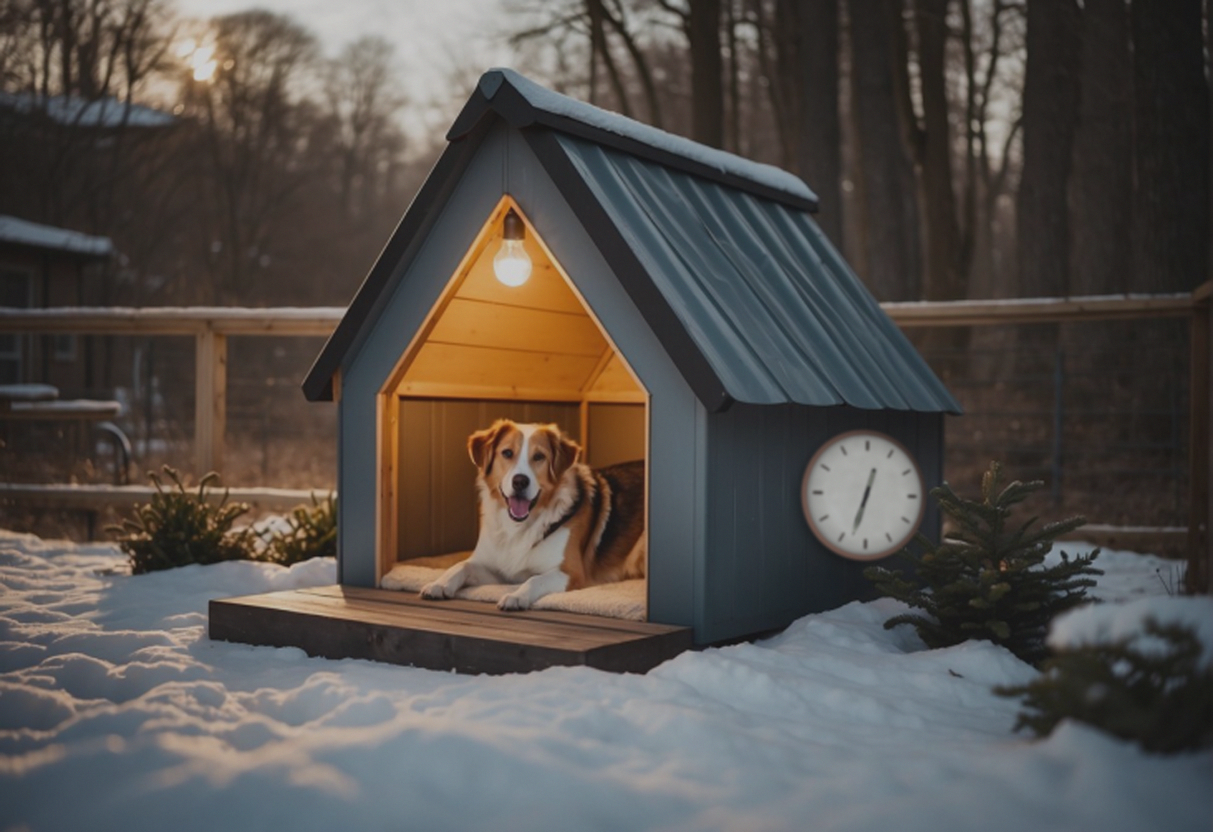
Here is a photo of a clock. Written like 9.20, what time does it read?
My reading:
12.33
